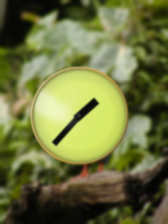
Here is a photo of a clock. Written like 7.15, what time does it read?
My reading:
1.37
